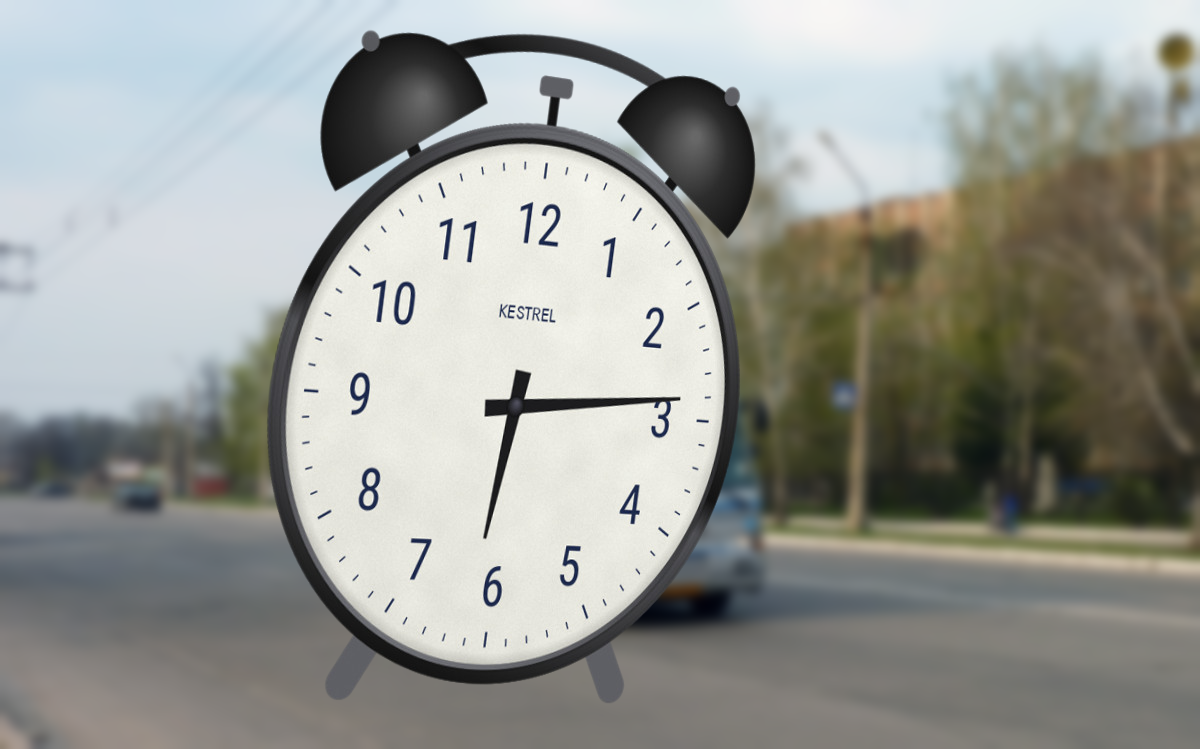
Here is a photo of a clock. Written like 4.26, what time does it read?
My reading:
6.14
